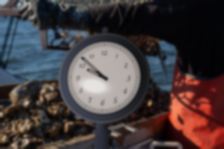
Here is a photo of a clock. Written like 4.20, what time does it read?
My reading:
9.52
